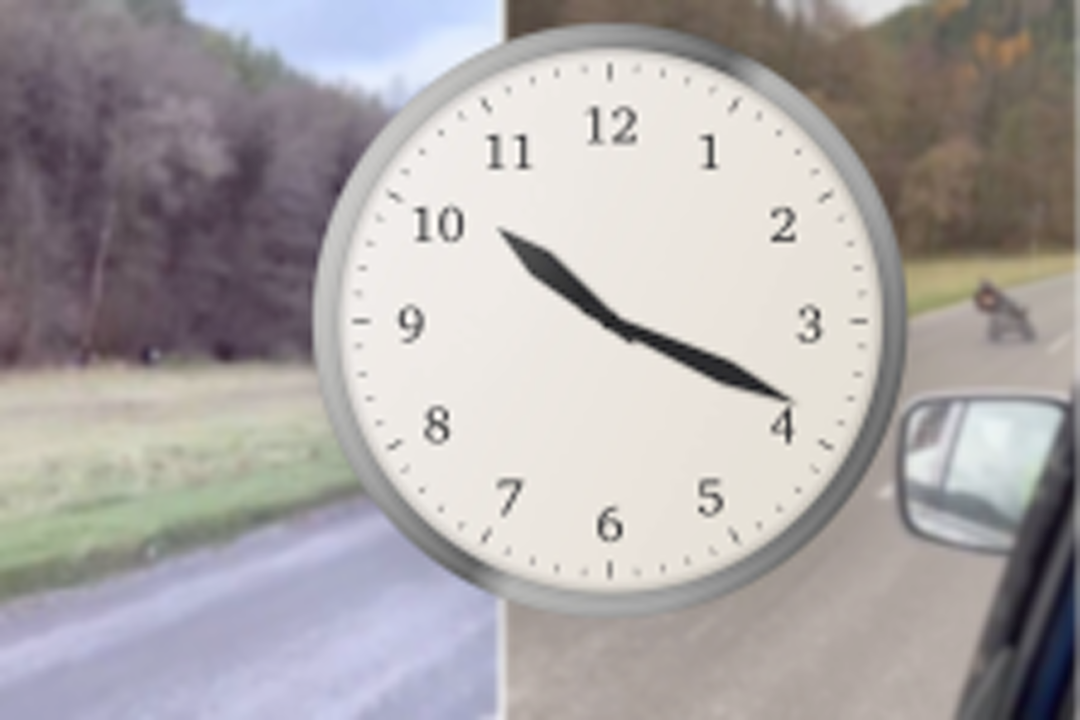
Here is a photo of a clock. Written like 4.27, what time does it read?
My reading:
10.19
